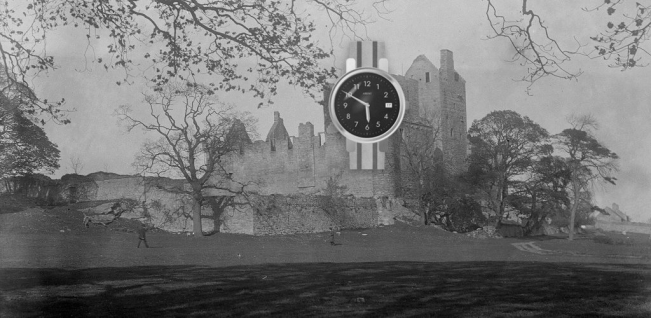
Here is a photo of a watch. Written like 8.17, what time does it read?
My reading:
5.50
